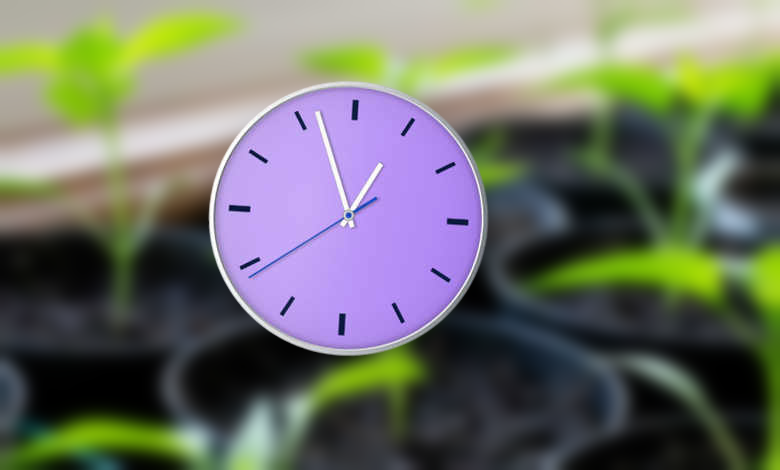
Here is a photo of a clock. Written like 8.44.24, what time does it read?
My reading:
12.56.39
